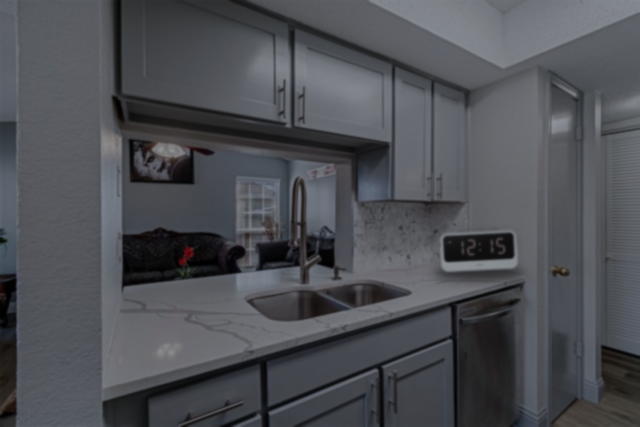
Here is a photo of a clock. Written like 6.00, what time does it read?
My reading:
12.15
